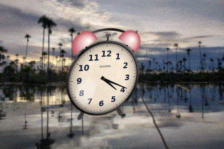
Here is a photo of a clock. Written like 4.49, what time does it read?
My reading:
4.19
